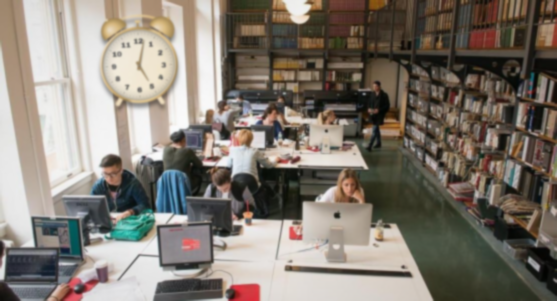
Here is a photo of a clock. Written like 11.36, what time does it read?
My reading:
5.02
